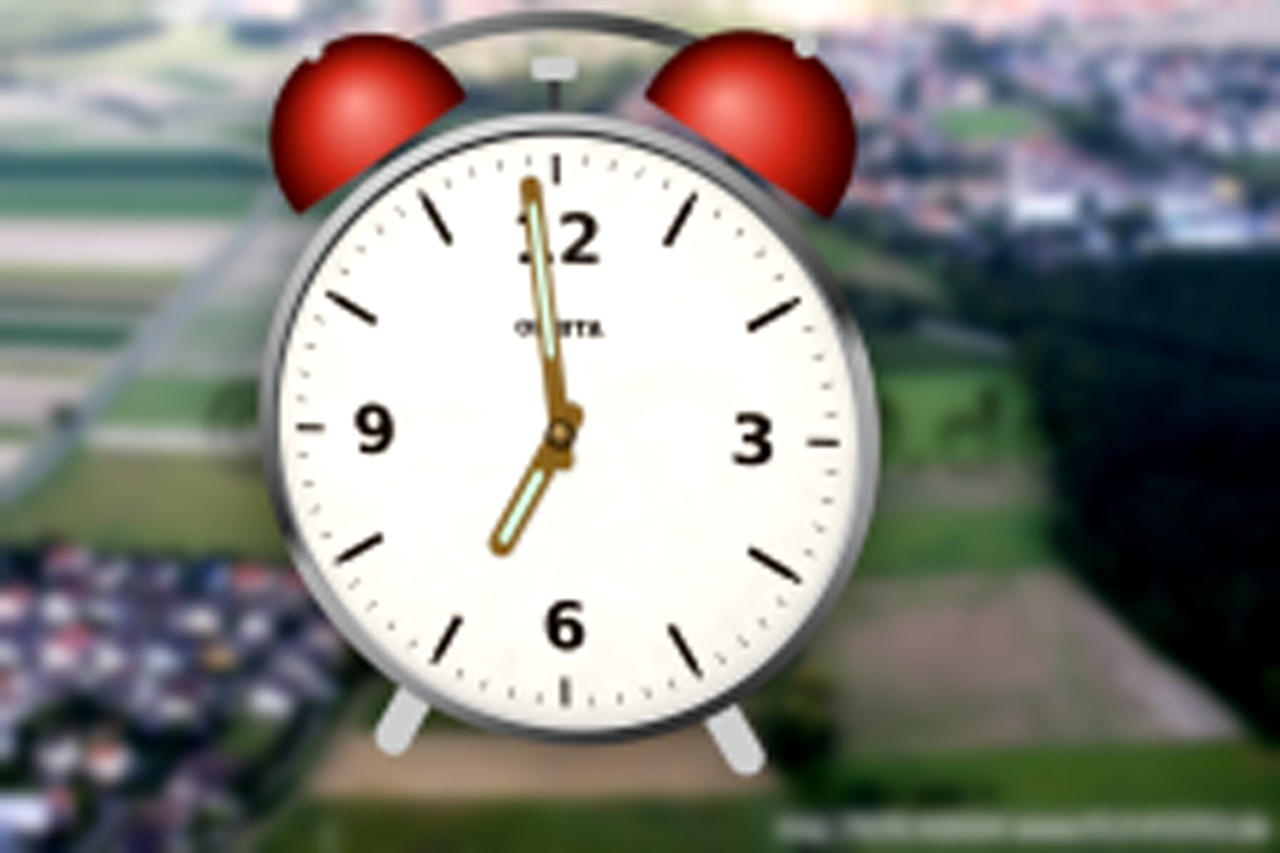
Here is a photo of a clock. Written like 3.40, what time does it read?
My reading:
6.59
